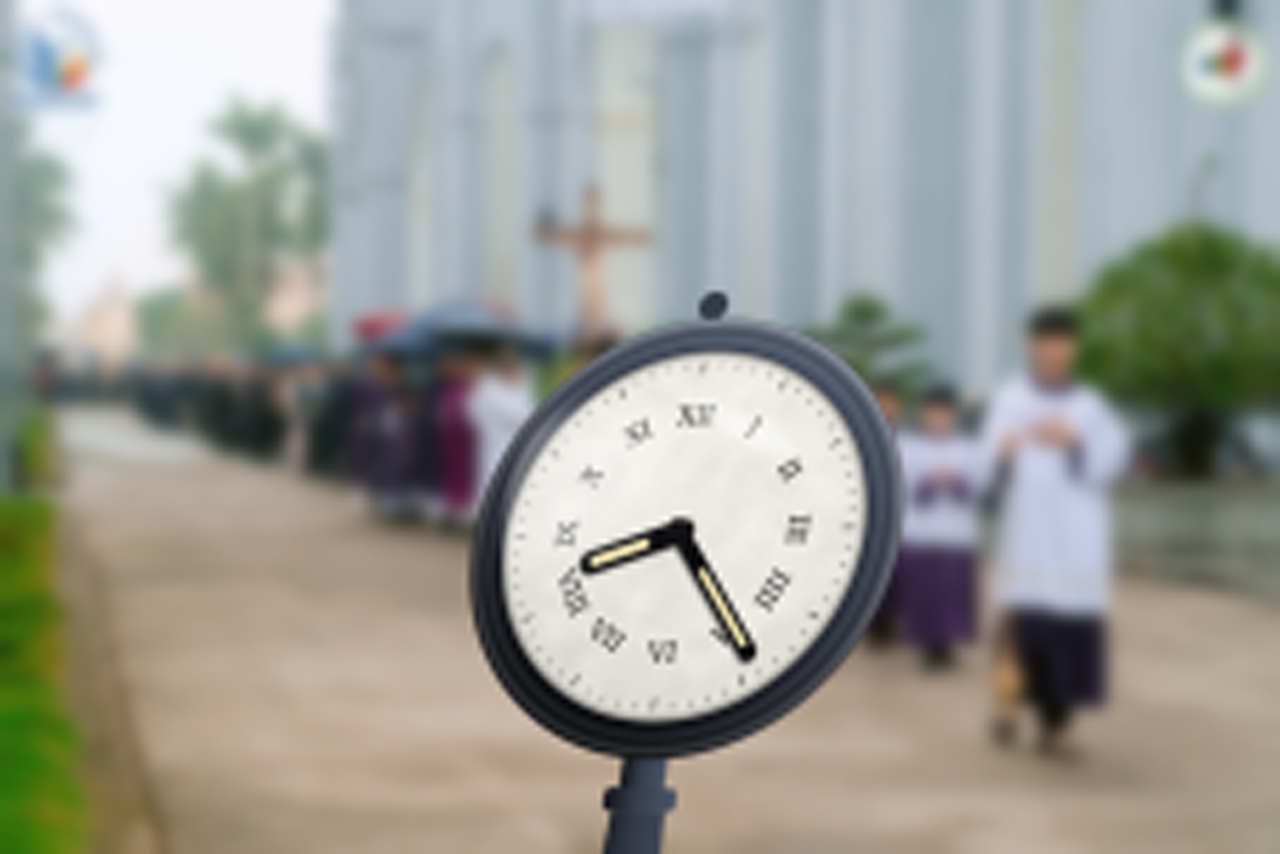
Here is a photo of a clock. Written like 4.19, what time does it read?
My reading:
8.24
